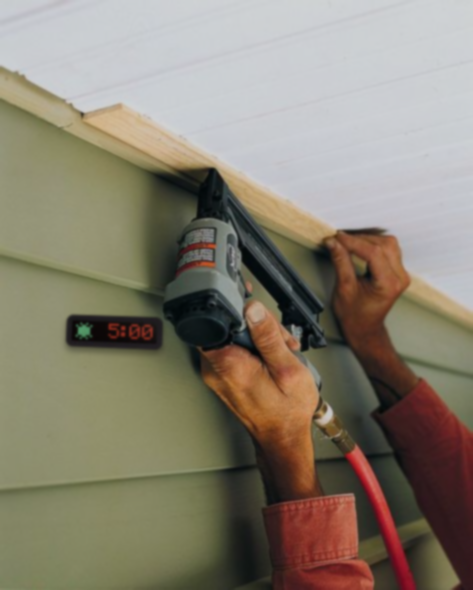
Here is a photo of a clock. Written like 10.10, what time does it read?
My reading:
5.00
